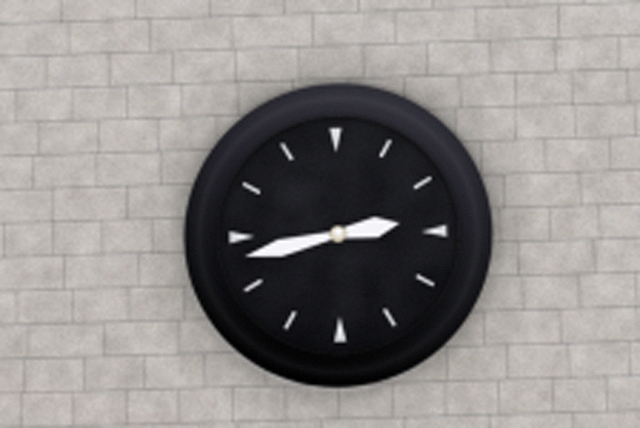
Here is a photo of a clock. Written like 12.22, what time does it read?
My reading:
2.43
